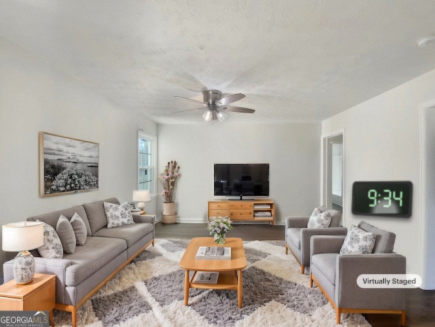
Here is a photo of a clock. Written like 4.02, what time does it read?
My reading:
9.34
